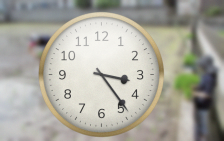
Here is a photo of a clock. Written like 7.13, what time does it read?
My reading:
3.24
